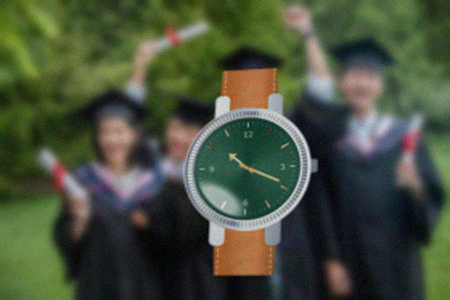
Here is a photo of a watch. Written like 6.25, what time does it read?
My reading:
10.19
